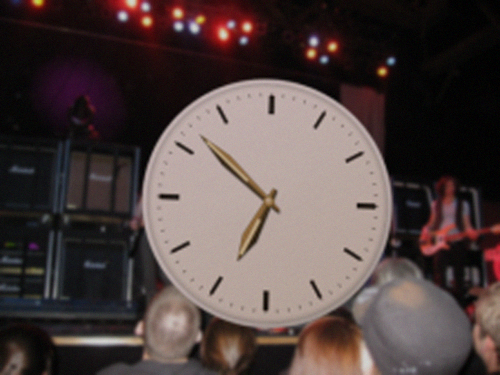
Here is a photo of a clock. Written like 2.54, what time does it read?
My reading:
6.52
